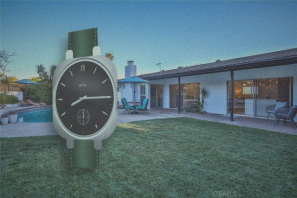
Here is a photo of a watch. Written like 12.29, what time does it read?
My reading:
8.15
